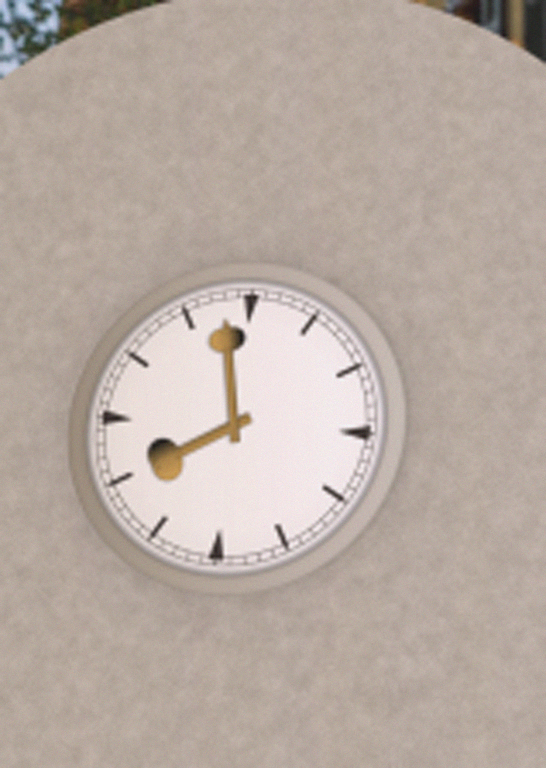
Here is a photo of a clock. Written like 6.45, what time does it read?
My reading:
7.58
